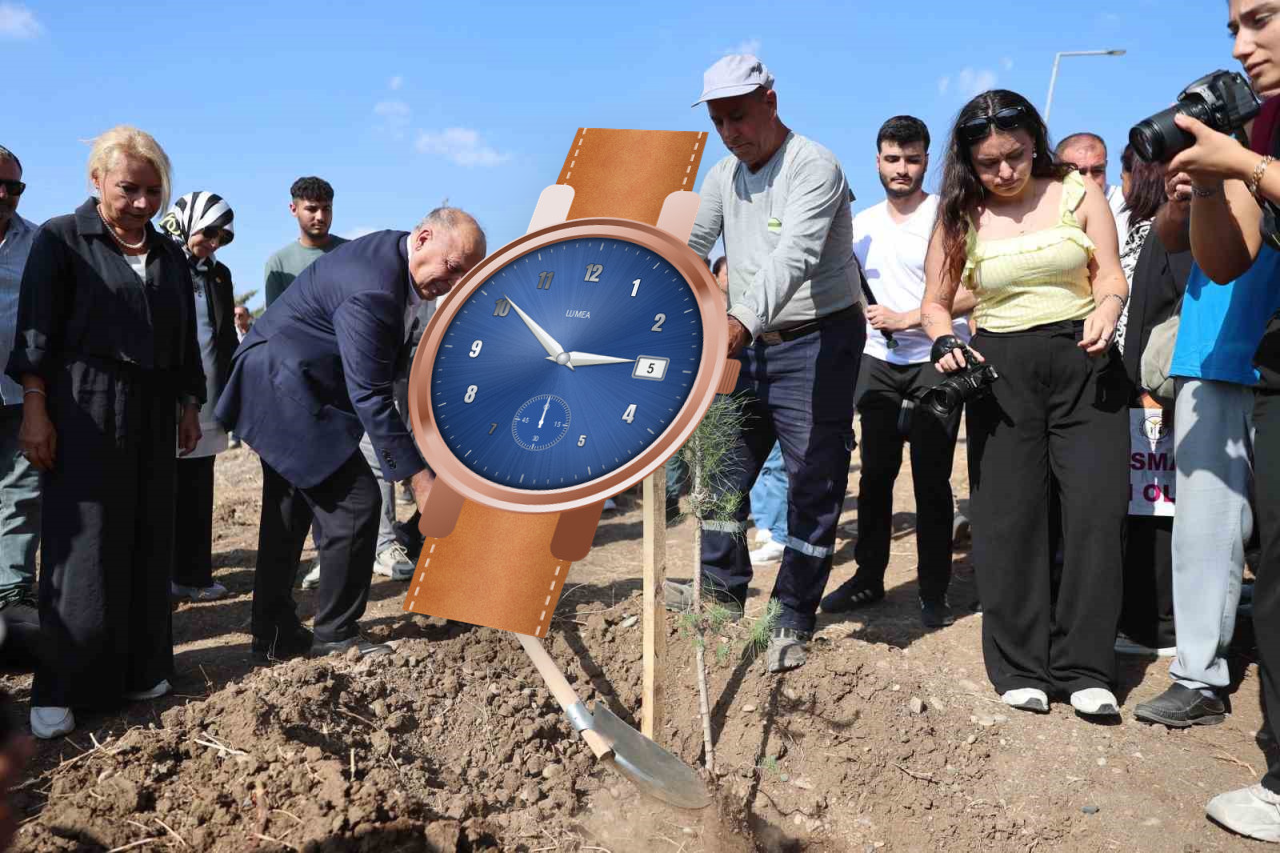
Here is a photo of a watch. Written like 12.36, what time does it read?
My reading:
2.51
